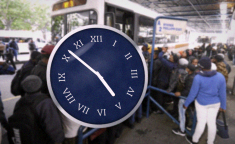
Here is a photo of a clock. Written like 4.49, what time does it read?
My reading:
4.52
